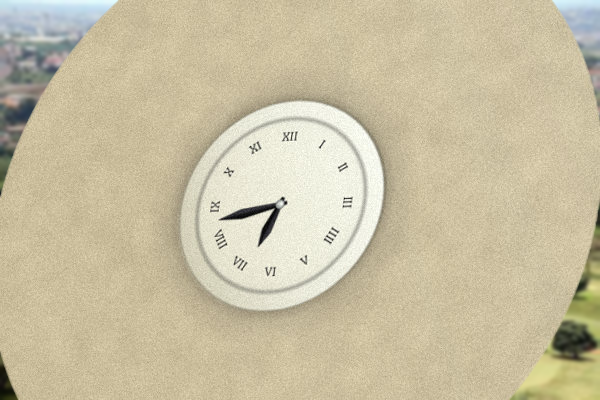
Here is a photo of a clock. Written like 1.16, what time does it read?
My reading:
6.43
